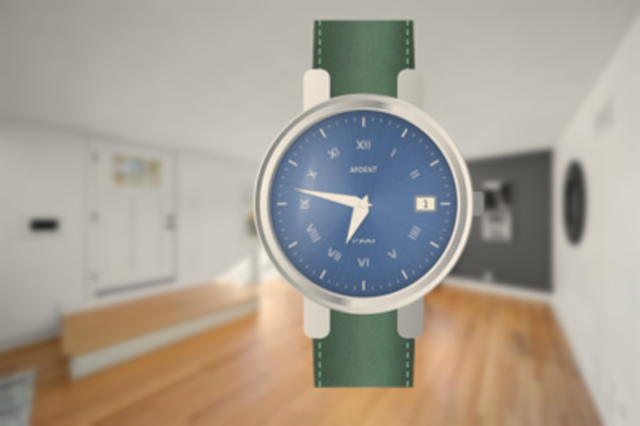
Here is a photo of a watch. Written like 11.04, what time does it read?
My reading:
6.47
